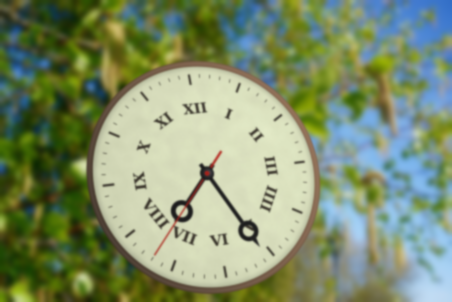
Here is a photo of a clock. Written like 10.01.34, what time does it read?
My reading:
7.25.37
